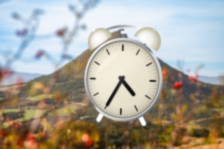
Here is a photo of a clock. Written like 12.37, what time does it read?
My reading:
4.35
